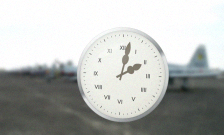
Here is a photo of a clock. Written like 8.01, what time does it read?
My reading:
2.02
